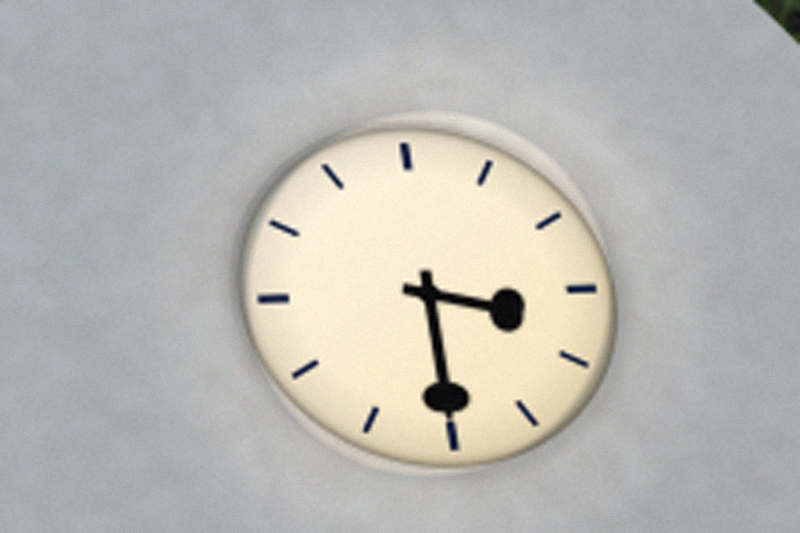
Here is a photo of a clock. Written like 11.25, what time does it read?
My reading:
3.30
